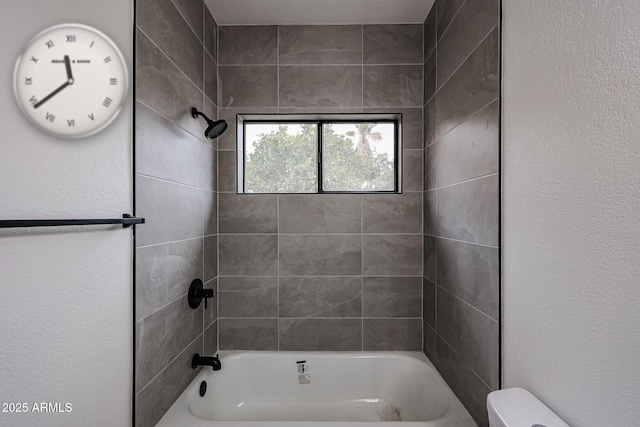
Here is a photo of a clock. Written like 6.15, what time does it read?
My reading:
11.39
